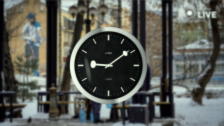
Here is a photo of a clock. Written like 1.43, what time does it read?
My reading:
9.09
